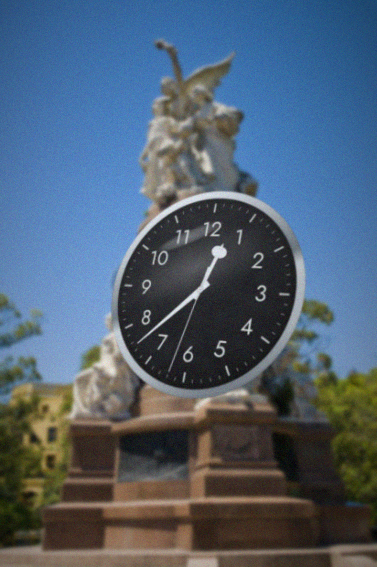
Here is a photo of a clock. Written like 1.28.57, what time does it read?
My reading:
12.37.32
